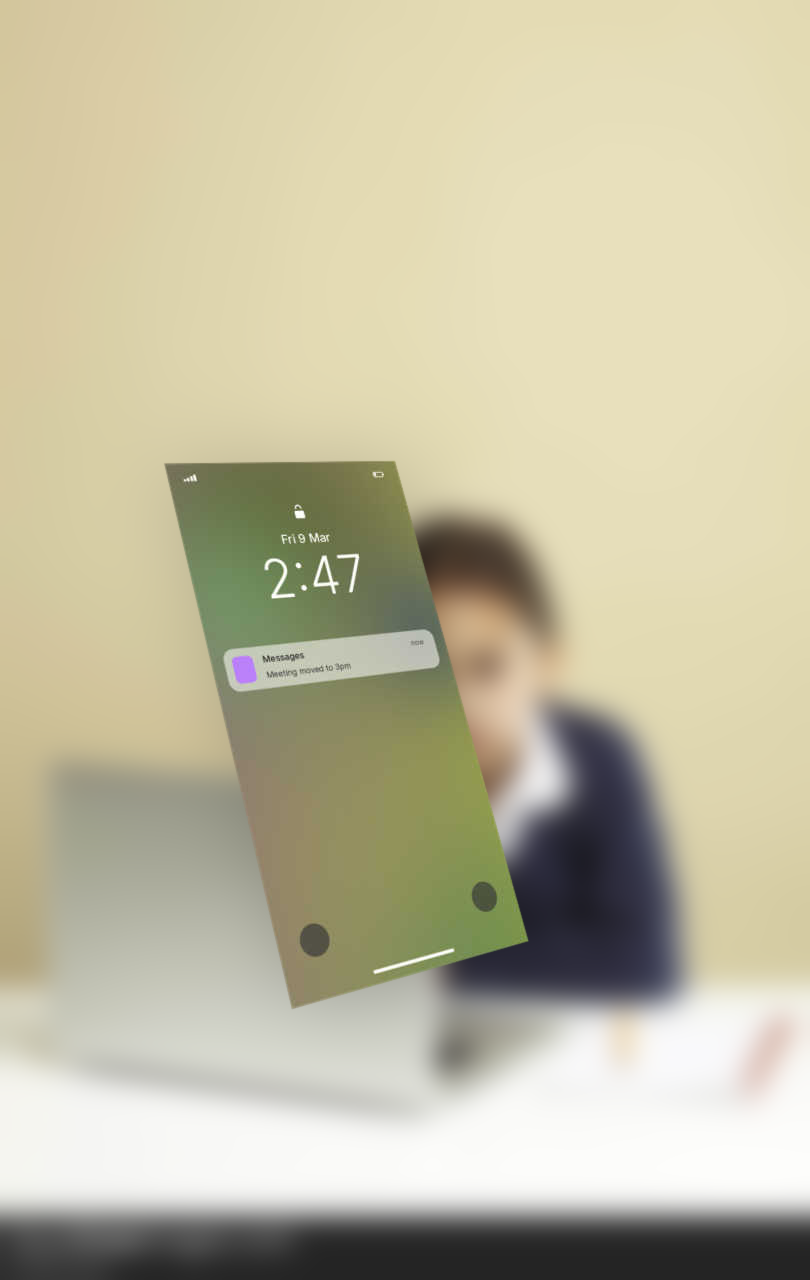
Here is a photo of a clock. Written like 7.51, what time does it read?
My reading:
2.47
